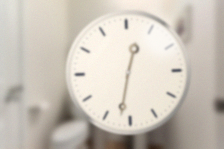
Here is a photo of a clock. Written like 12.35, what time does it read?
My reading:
12.32
